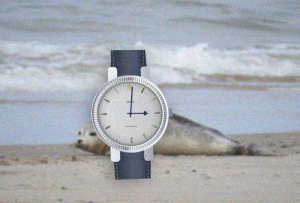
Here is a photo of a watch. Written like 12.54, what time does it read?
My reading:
3.01
